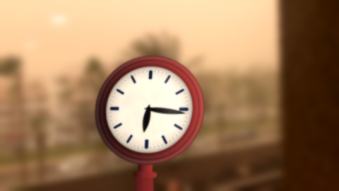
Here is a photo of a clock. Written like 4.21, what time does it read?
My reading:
6.16
